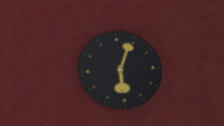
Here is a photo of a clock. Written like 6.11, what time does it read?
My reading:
6.04
